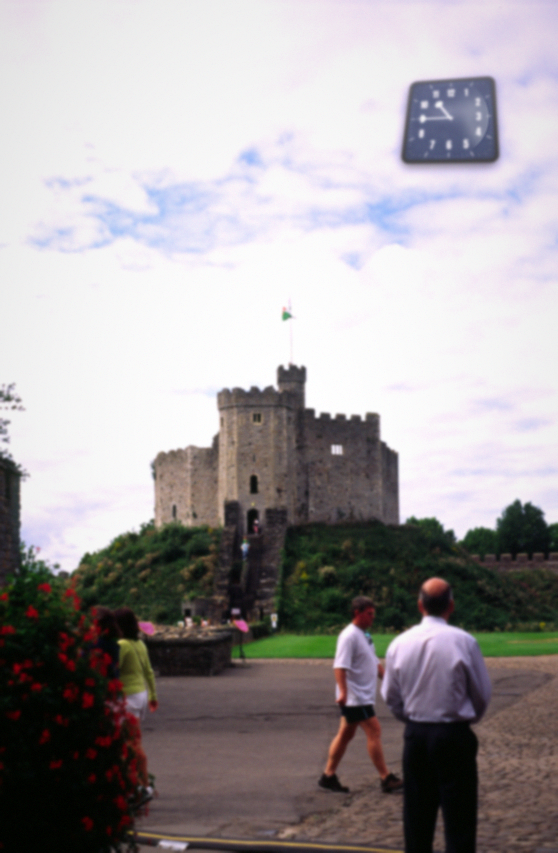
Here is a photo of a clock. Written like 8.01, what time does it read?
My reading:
10.45
